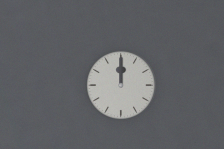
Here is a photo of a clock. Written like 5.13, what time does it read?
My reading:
12.00
